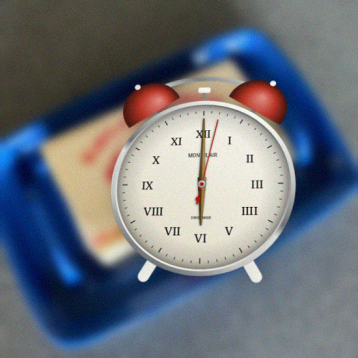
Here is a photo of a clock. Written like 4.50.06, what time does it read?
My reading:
6.00.02
